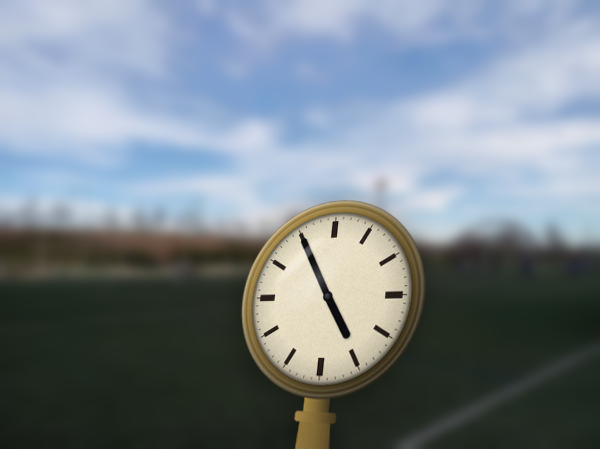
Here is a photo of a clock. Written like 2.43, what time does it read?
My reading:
4.55
